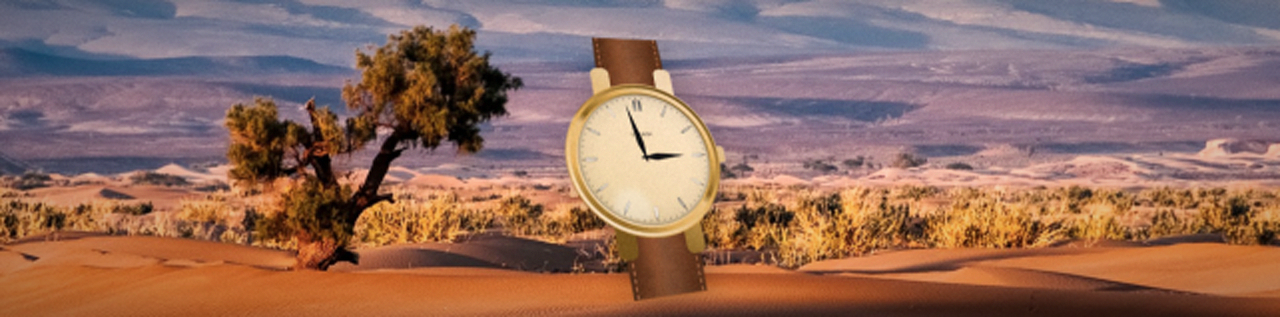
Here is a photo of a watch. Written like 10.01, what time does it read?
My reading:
2.58
